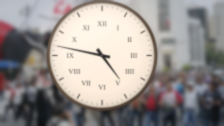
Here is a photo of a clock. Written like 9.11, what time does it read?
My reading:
4.47
